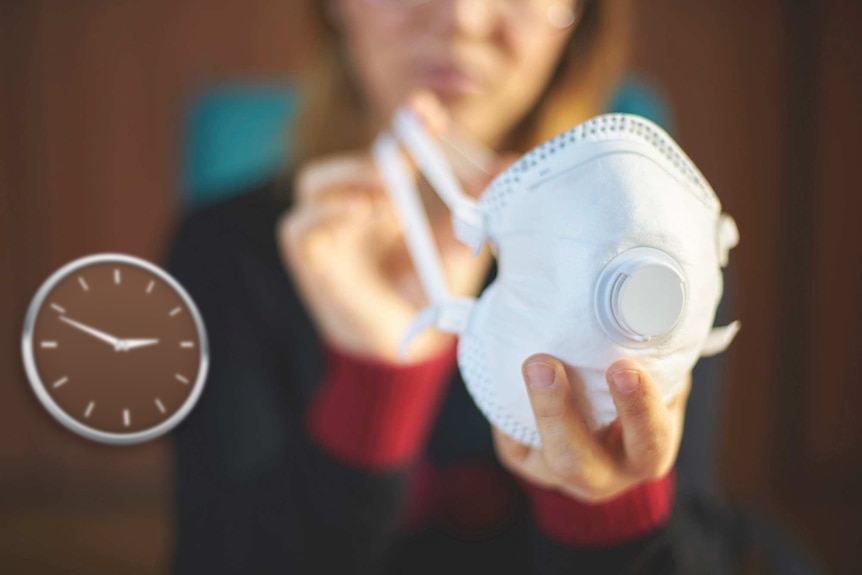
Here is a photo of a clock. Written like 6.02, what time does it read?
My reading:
2.49
